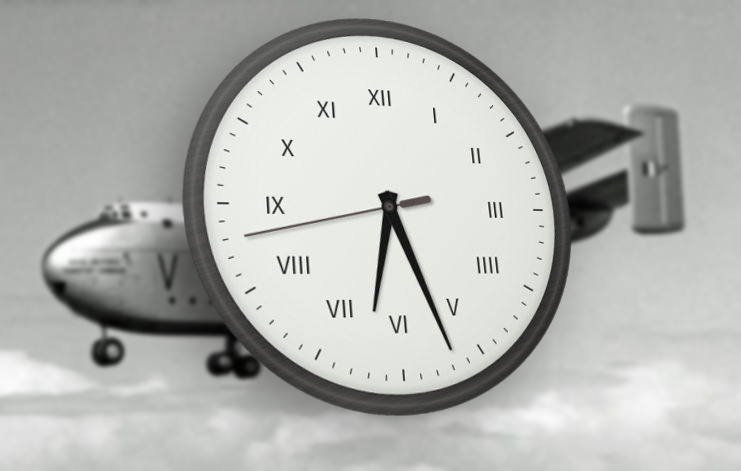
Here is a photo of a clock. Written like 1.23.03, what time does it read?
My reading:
6.26.43
